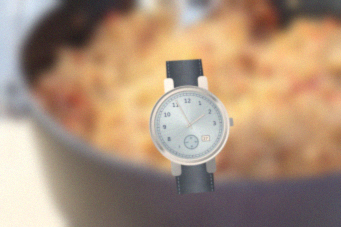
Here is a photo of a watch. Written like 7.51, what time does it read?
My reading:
1.56
